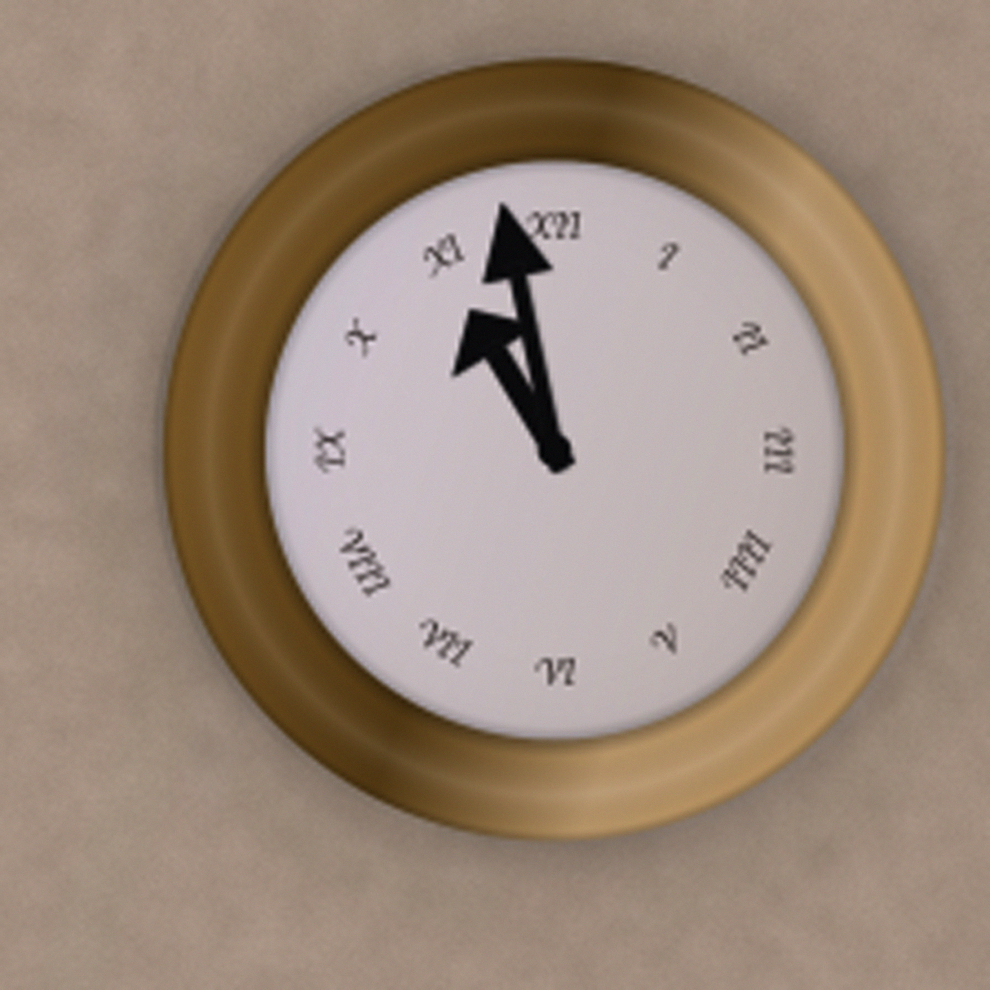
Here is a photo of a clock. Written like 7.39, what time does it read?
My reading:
10.58
